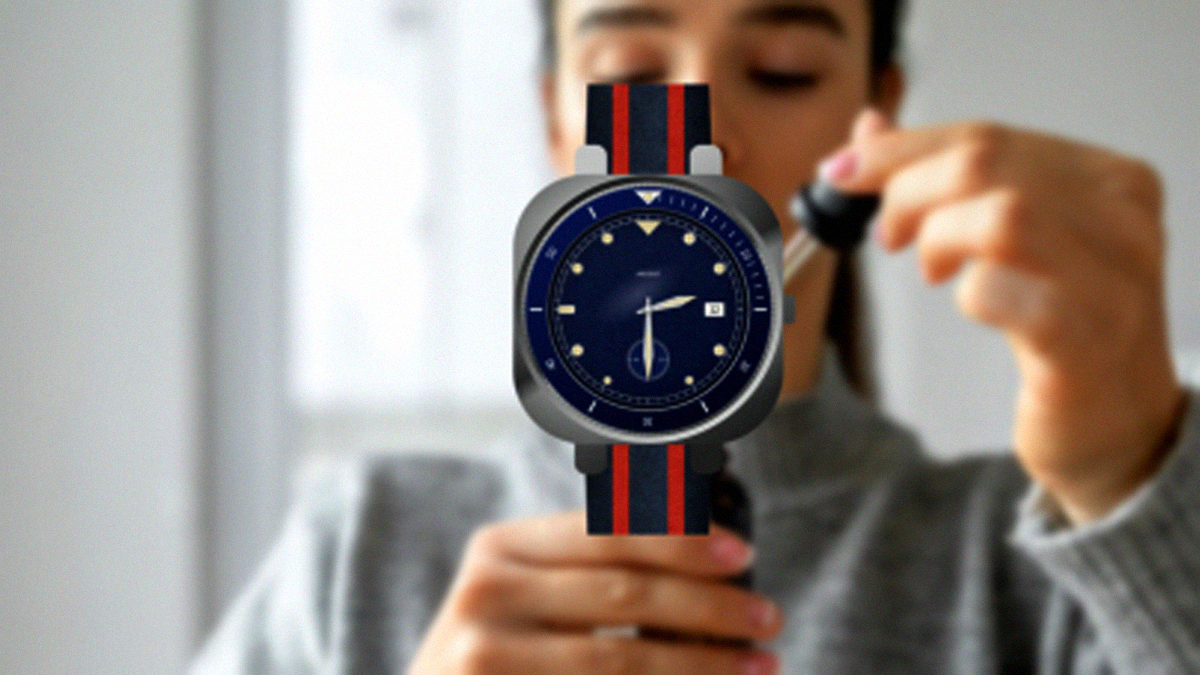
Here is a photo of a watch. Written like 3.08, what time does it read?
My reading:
2.30
